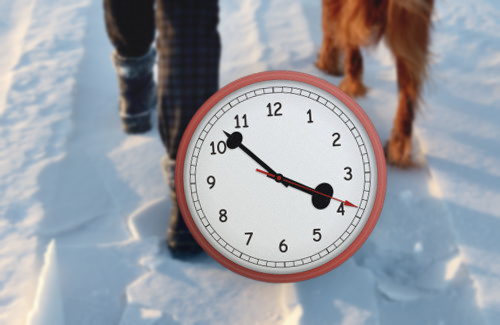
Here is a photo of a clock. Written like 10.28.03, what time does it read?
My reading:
3.52.19
